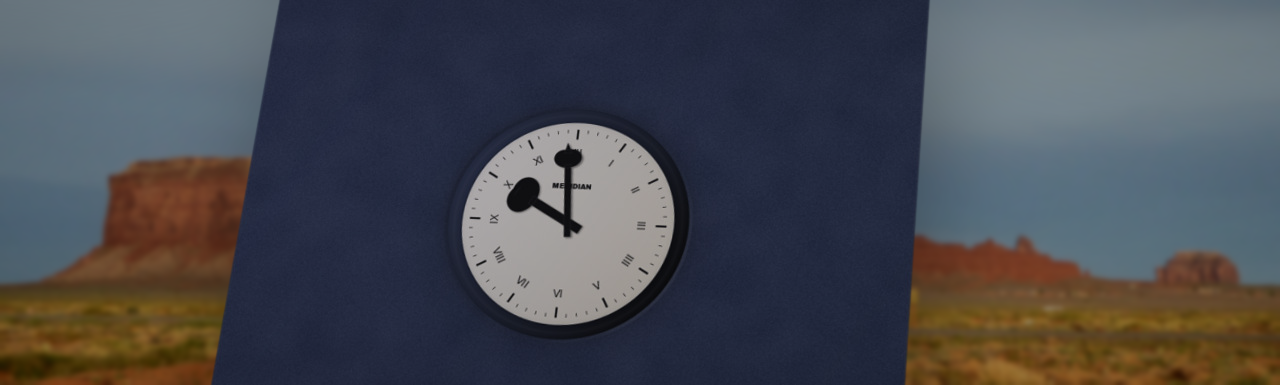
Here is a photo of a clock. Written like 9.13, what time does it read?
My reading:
9.59
